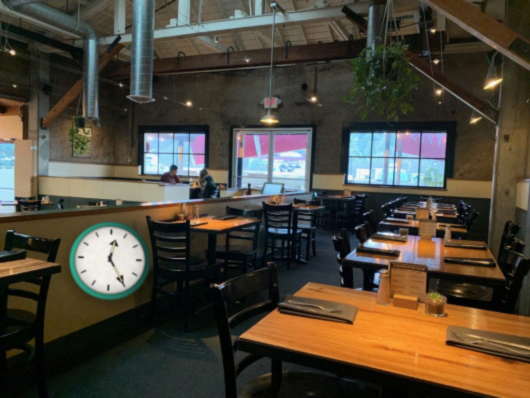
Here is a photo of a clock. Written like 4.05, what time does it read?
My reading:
12.25
